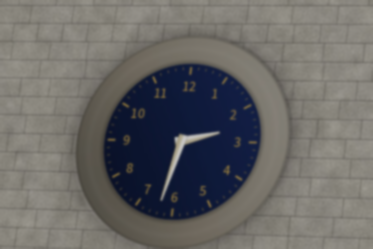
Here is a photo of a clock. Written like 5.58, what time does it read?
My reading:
2.32
